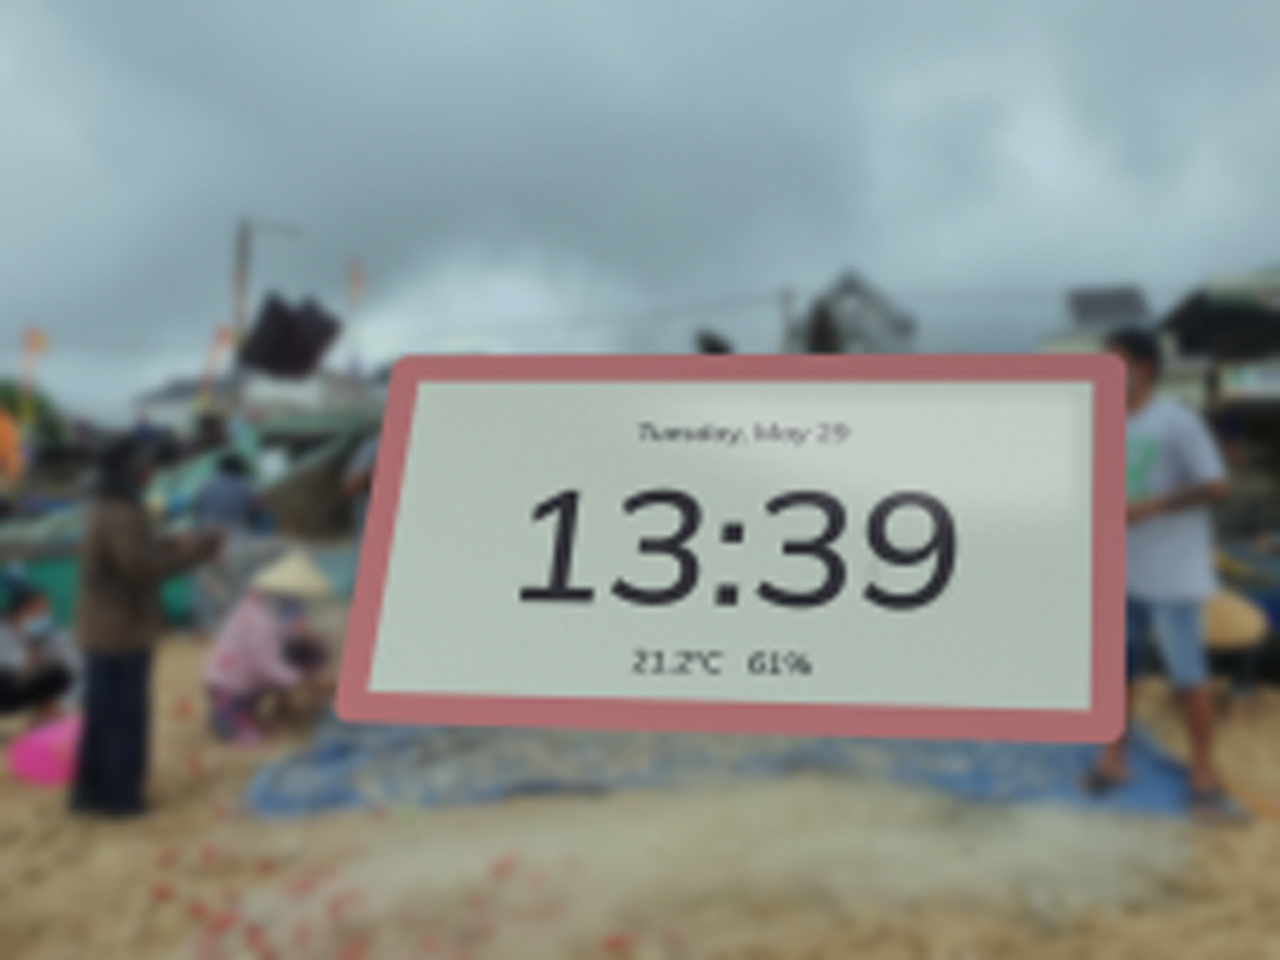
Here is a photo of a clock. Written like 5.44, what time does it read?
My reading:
13.39
